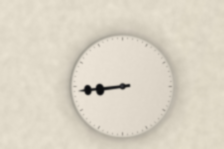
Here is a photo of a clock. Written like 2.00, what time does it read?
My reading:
8.44
